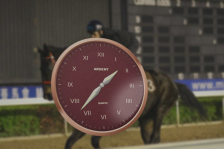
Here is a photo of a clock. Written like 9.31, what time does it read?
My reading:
1.37
